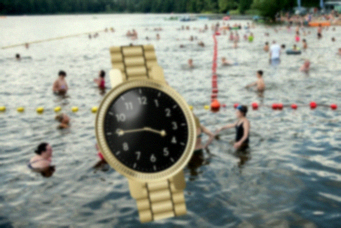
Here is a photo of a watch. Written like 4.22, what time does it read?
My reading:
3.45
